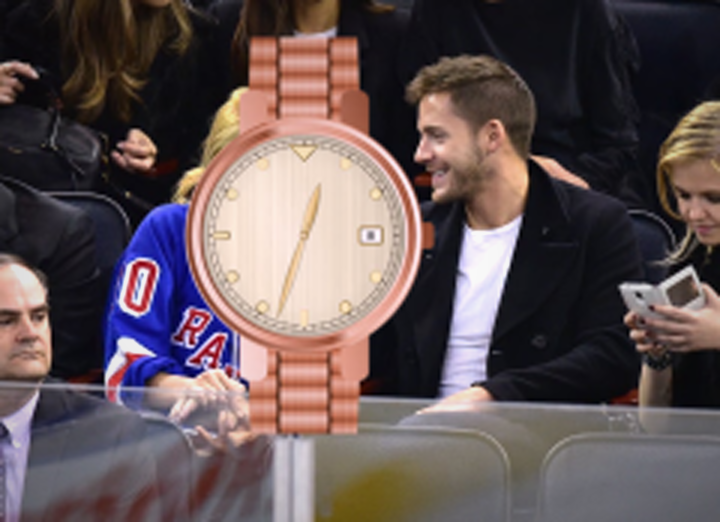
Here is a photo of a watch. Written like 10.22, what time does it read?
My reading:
12.33
